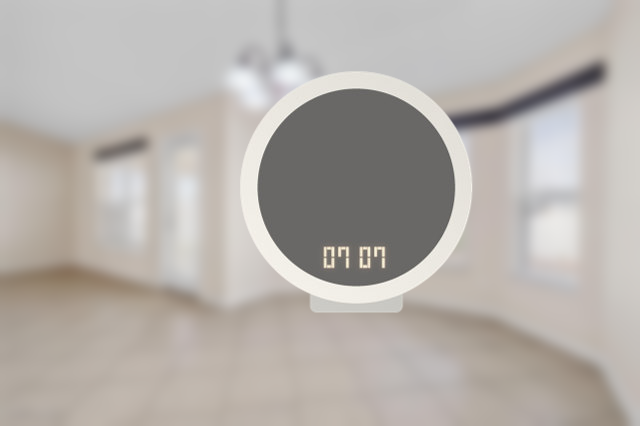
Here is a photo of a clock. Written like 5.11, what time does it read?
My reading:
7.07
